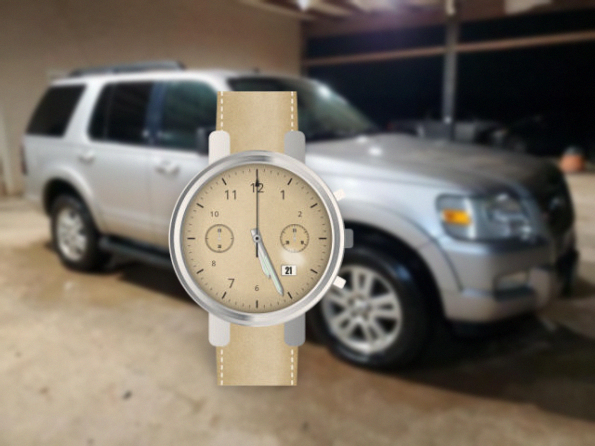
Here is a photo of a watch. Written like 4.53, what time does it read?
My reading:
5.26
